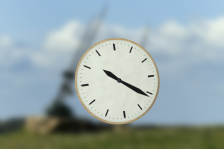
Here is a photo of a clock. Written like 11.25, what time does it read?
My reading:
10.21
